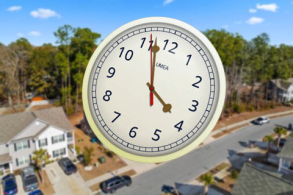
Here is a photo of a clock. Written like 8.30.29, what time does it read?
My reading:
3.56.56
